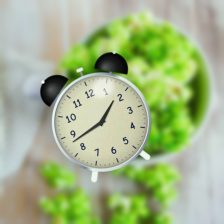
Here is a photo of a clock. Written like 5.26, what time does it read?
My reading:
1.43
